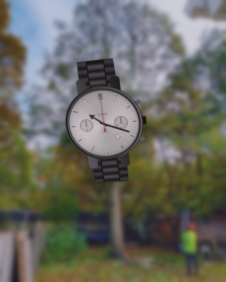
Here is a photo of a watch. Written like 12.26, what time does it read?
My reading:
10.19
